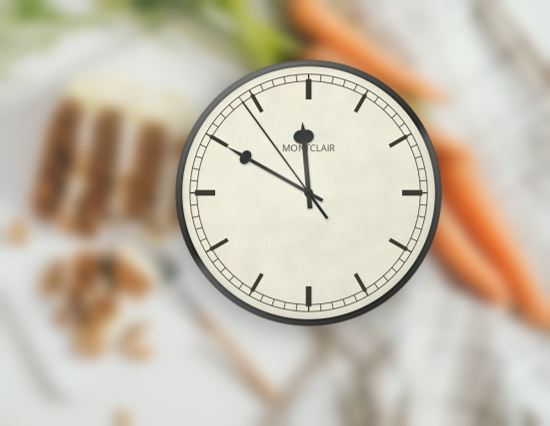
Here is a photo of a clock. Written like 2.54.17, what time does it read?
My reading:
11.49.54
